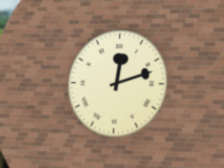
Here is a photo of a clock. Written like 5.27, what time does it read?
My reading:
12.12
